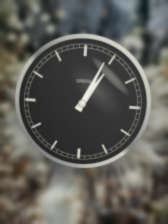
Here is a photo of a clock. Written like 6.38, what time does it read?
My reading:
1.04
